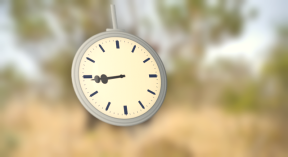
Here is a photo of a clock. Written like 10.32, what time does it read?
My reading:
8.44
